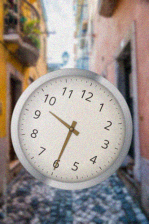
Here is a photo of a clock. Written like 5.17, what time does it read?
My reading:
9.30
